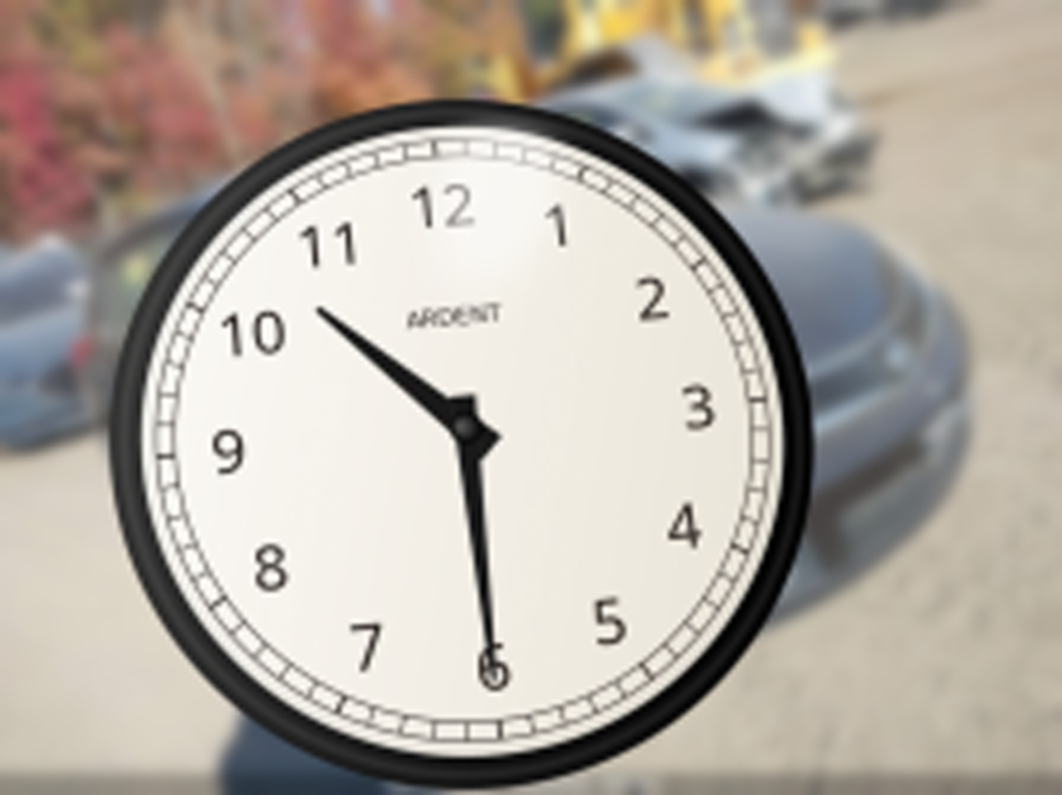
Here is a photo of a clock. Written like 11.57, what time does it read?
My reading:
10.30
